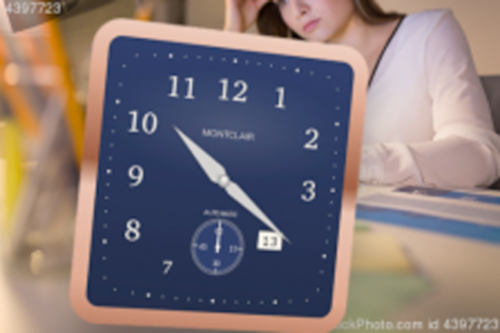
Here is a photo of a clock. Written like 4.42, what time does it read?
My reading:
10.21
